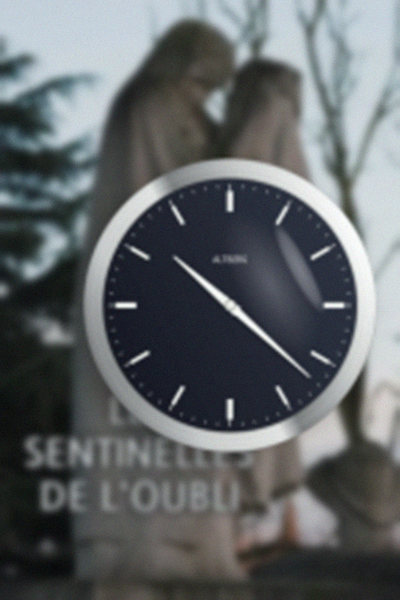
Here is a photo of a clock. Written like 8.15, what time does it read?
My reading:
10.22
